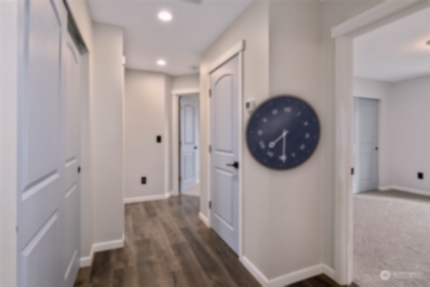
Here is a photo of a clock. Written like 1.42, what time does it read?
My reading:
7.29
